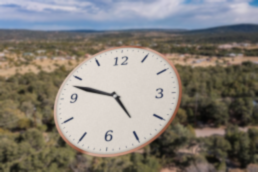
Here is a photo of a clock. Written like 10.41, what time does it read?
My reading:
4.48
